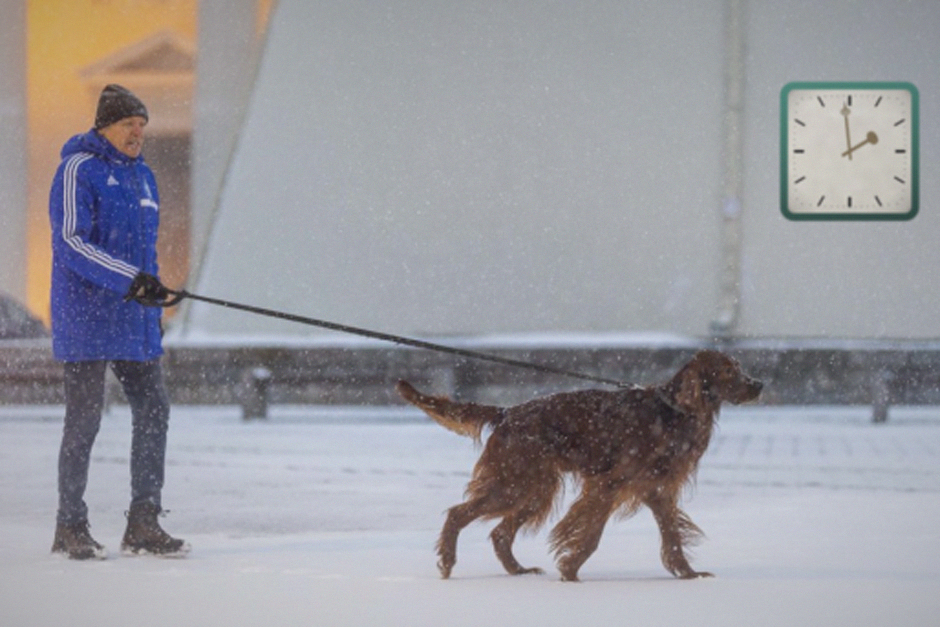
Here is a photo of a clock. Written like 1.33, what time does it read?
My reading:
1.59
